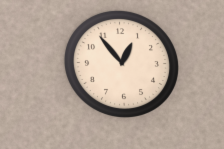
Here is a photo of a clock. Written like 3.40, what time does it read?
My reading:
12.54
